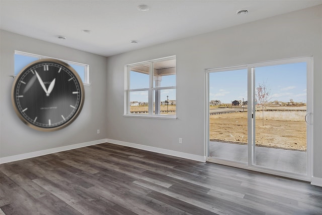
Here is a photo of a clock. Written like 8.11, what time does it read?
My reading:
12.56
